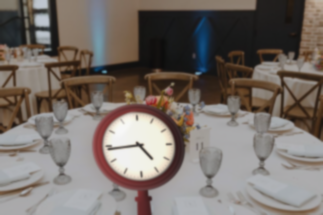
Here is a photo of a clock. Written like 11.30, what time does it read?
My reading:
4.44
